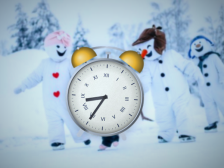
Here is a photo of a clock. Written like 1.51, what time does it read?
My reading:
8.35
